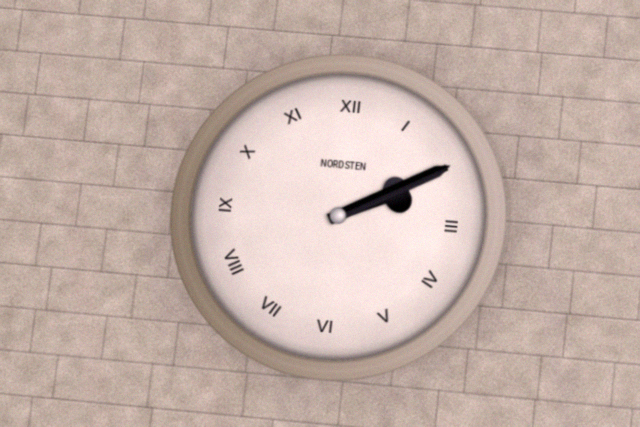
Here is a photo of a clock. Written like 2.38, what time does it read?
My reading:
2.10
